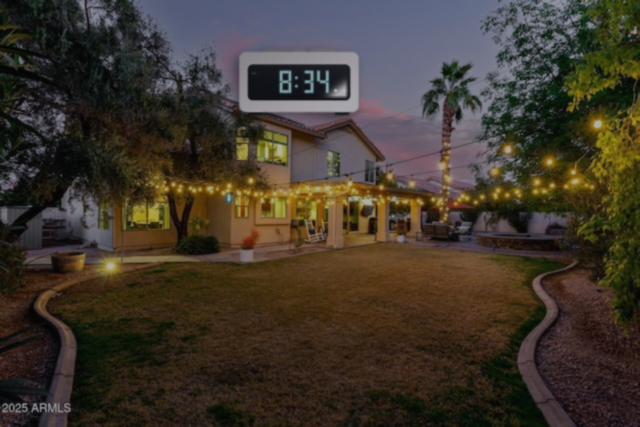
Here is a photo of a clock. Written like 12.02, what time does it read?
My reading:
8.34
